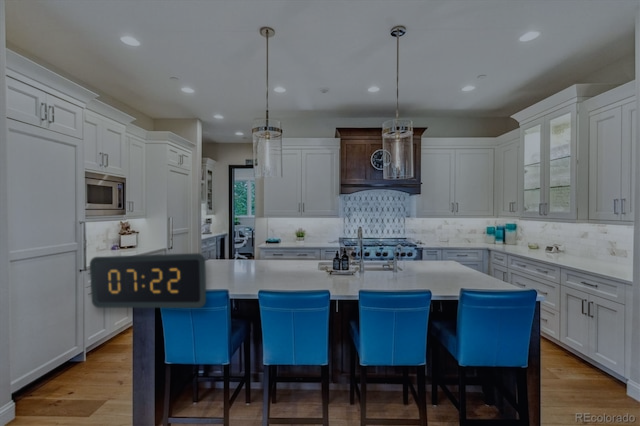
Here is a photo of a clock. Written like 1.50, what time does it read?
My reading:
7.22
